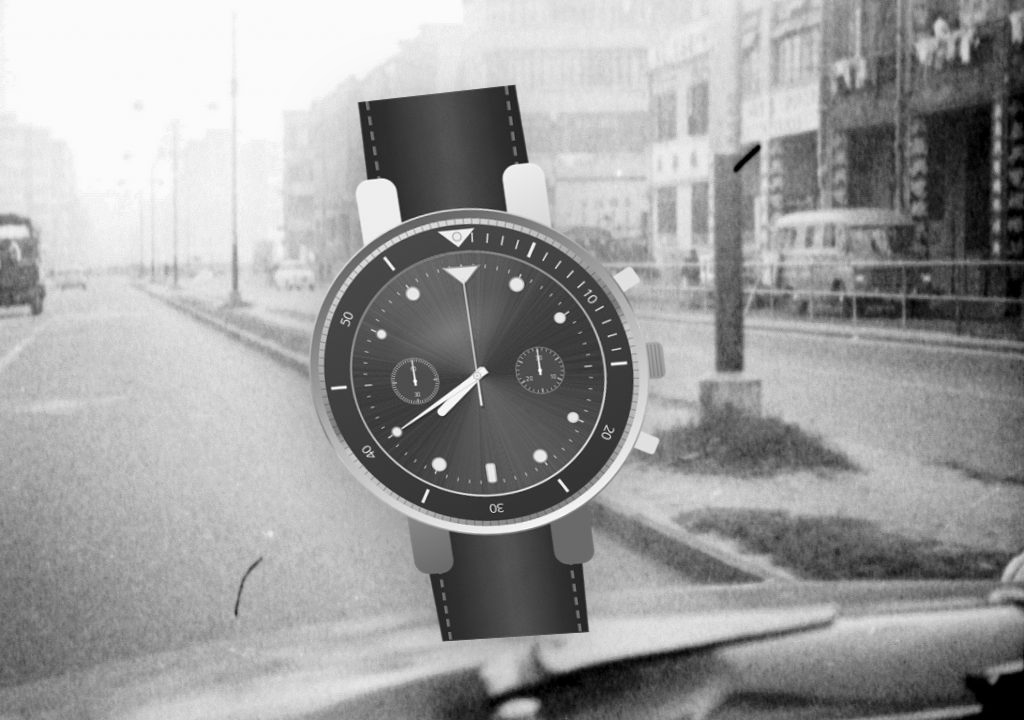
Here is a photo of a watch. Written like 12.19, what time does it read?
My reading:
7.40
